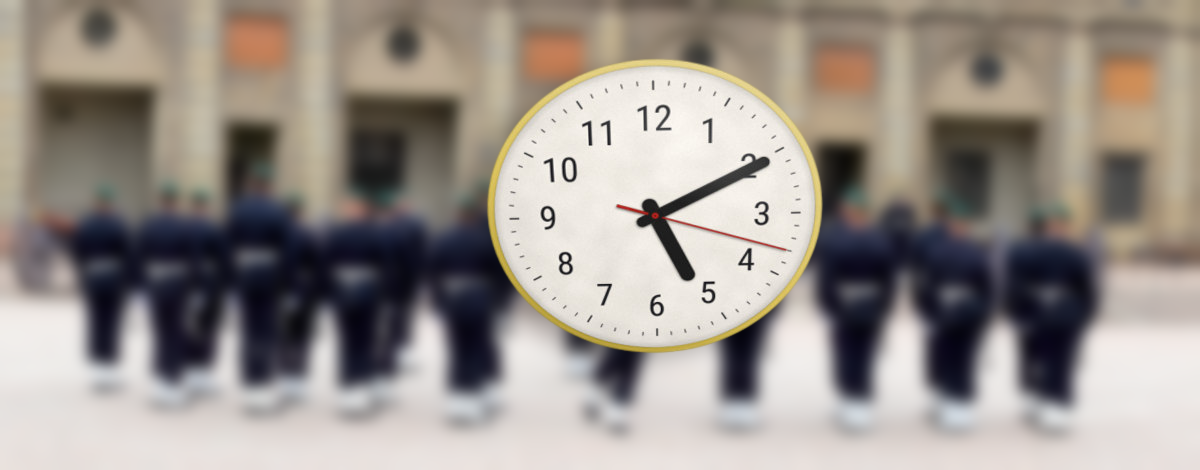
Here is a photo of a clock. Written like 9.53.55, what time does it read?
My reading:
5.10.18
